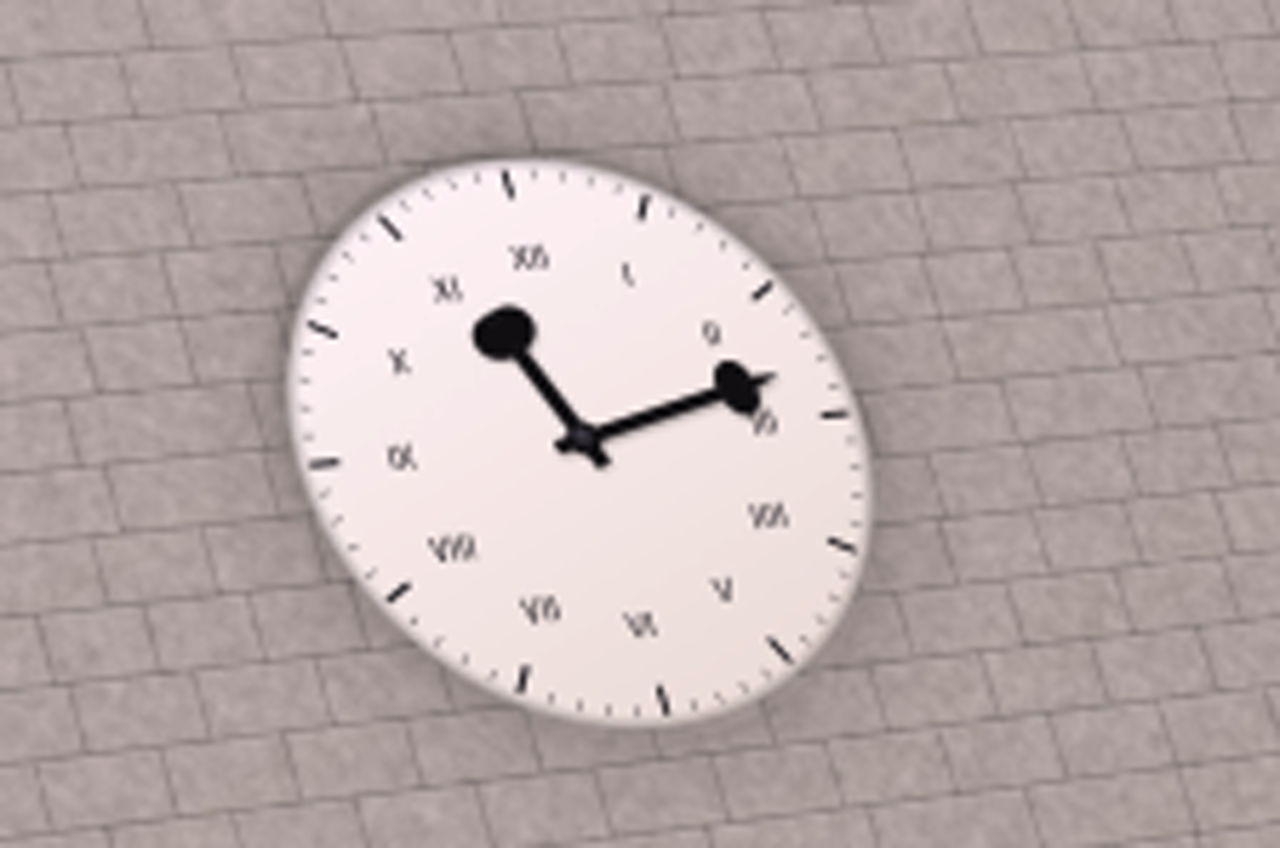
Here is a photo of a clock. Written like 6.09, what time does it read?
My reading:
11.13
